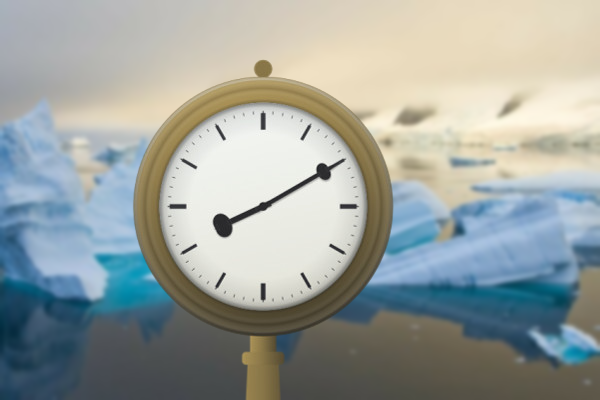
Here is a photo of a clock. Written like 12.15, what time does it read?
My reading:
8.10
